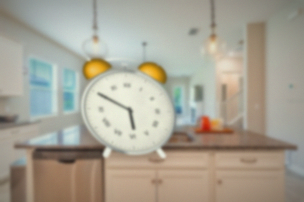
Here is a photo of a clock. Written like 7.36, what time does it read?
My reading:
5.50
